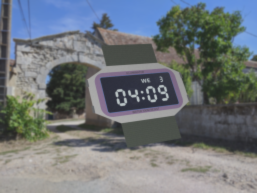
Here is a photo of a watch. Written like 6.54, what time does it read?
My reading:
4.09
